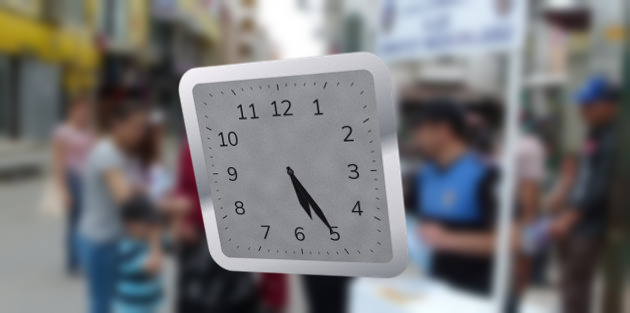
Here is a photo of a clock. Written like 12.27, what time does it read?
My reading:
5.25
